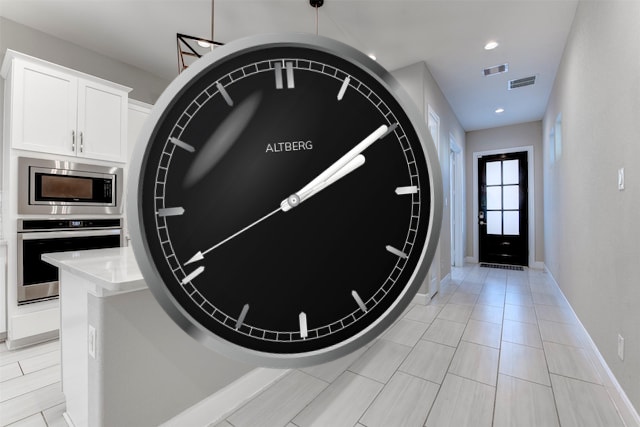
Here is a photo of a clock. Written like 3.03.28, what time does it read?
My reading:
2.09.41
